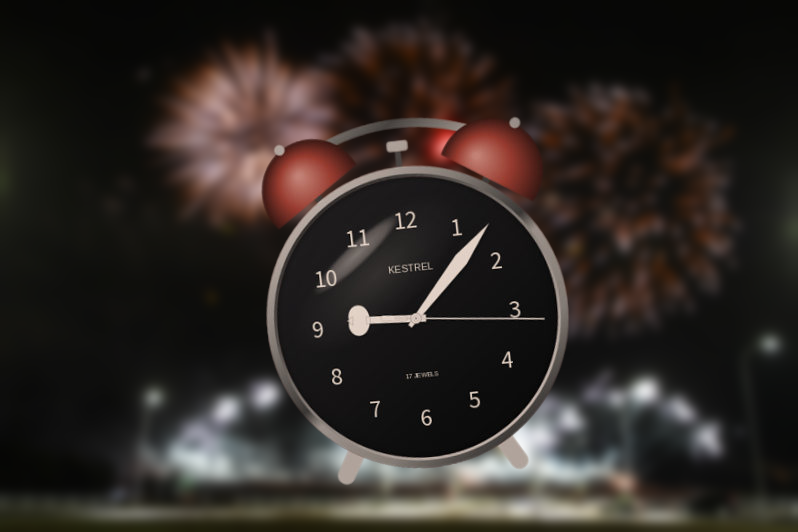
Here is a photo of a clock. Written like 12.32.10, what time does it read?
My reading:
9.07.16
